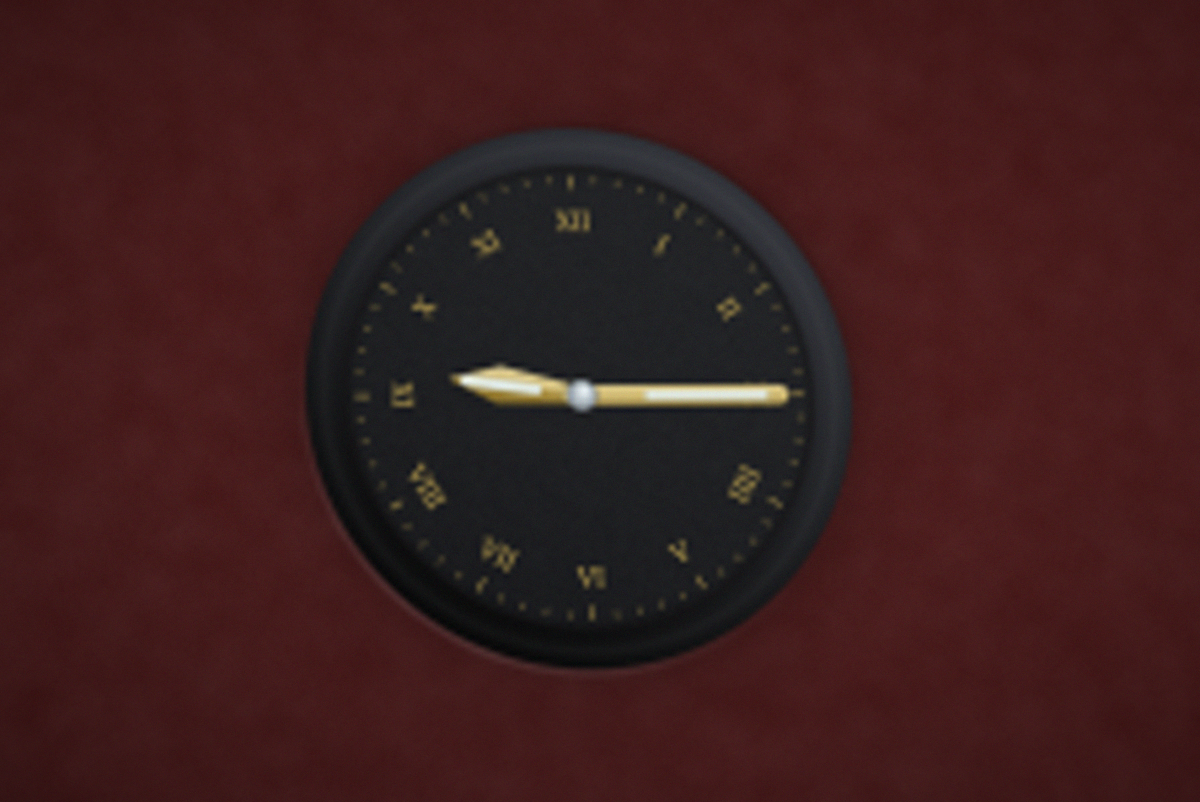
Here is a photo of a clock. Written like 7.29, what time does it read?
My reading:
9.15
